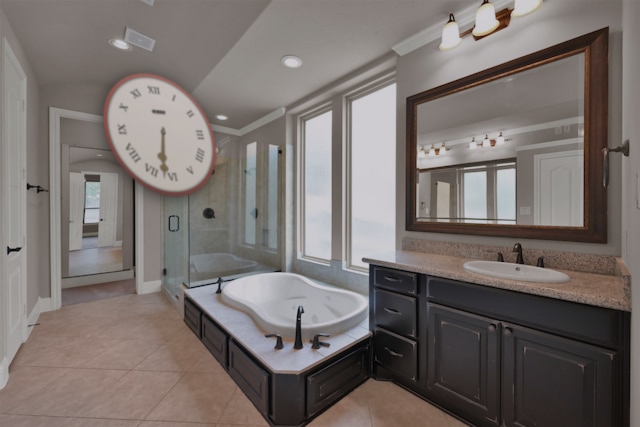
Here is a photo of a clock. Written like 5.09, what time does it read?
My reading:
6.32
